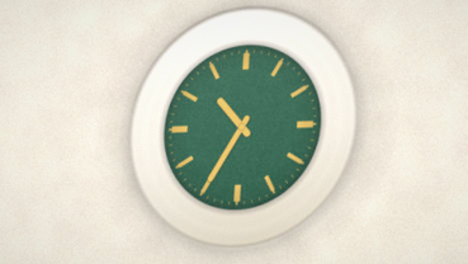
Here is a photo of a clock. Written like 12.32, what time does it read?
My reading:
10.35
